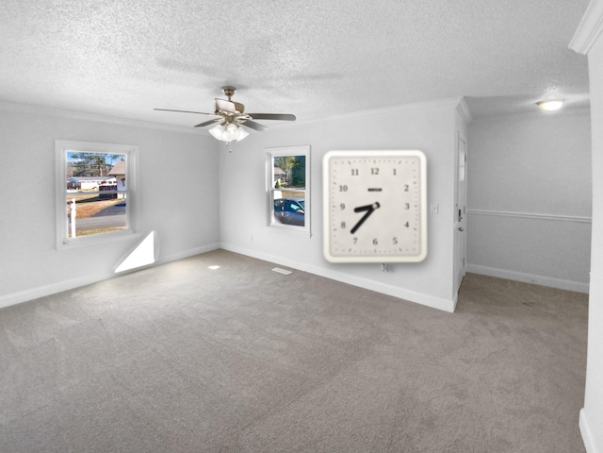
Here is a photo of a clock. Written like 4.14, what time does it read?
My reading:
8.37
